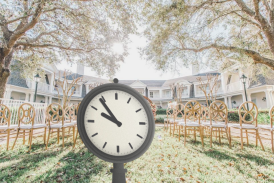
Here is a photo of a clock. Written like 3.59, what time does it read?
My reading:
9.54
